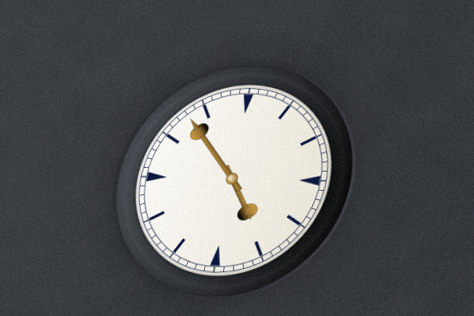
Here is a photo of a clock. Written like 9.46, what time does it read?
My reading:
4.53
